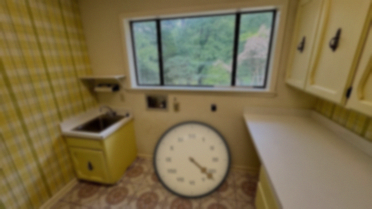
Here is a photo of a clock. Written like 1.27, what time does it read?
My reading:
4.22
